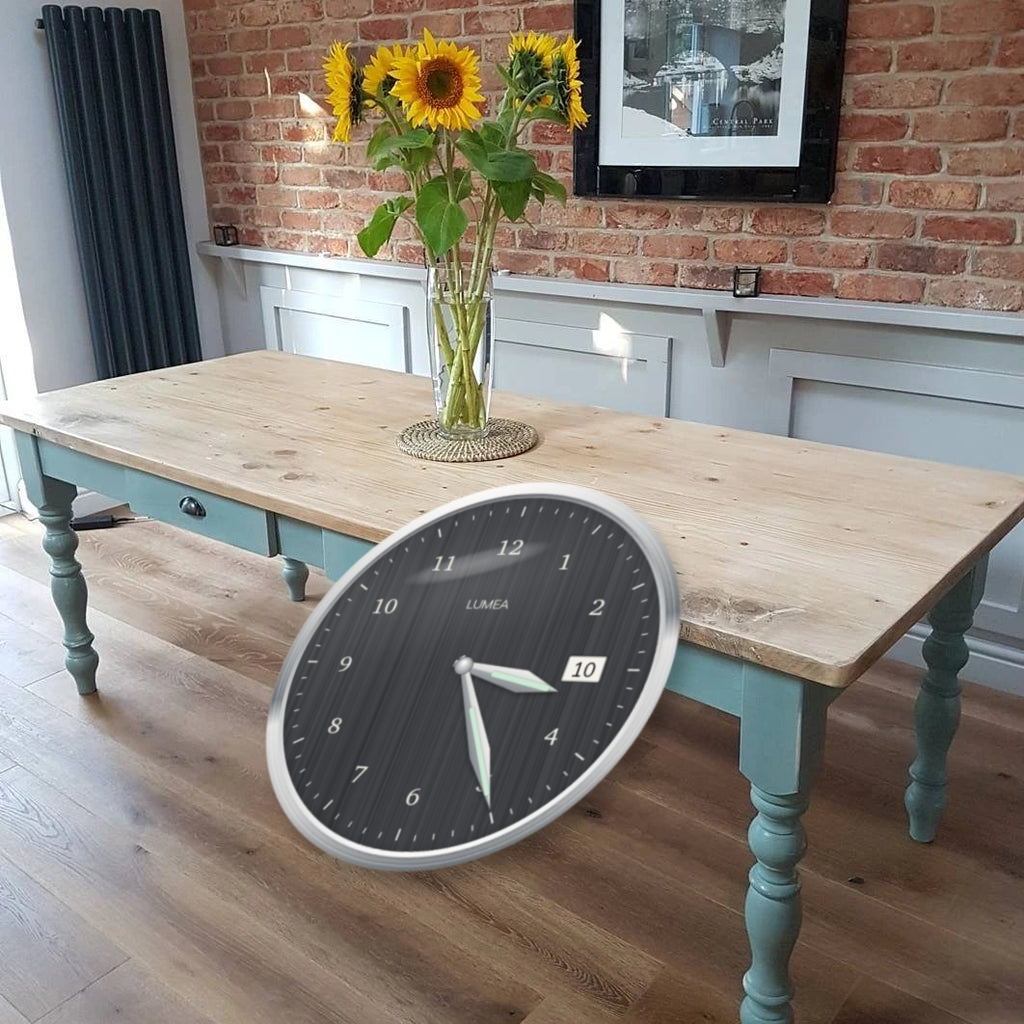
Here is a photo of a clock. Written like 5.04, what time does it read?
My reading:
3.25
